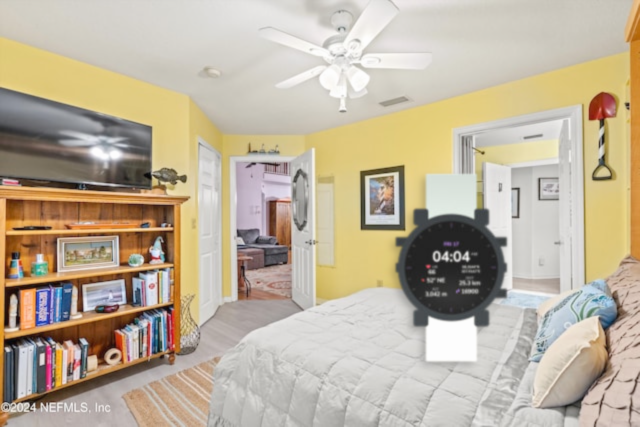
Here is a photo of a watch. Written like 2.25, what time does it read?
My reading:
4.04
